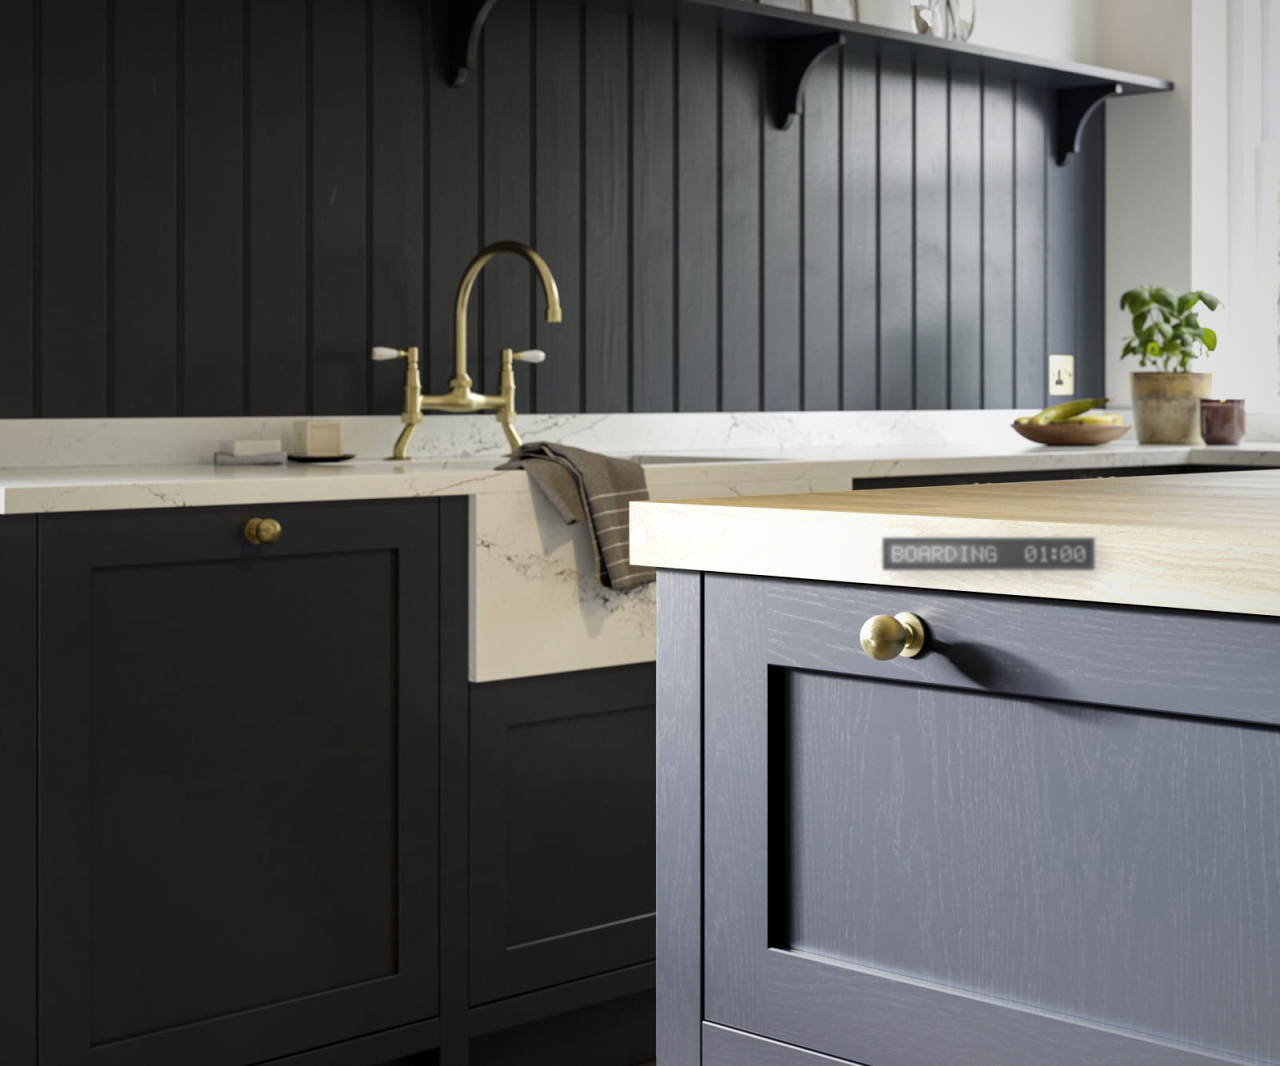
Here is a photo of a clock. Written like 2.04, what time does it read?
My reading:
1.00
